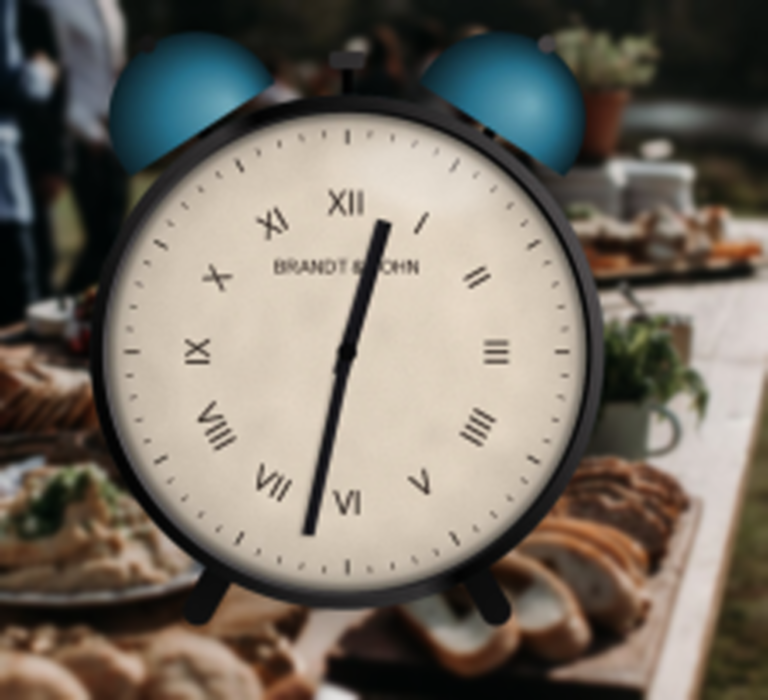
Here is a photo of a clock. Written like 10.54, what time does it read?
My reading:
12.32
